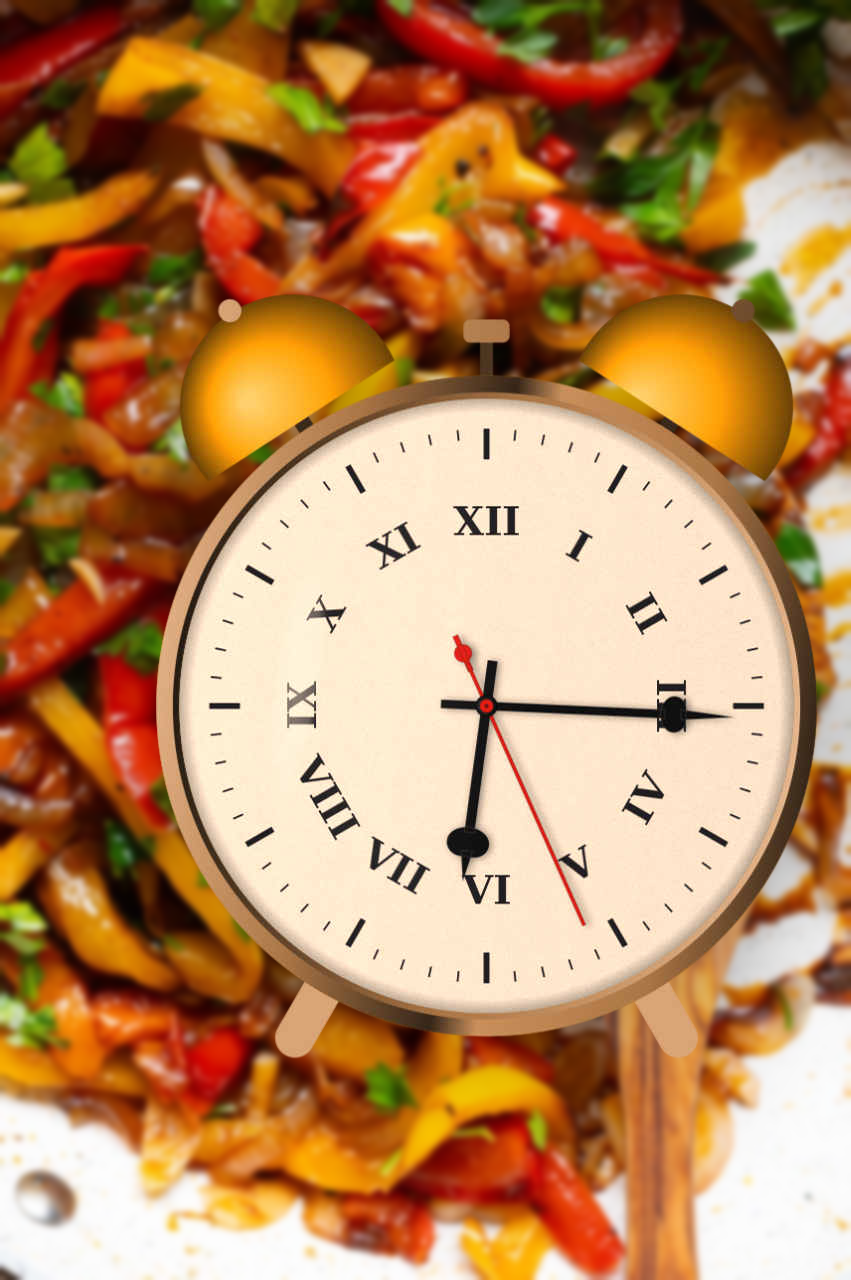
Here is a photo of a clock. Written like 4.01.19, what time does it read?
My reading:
6.15.26
